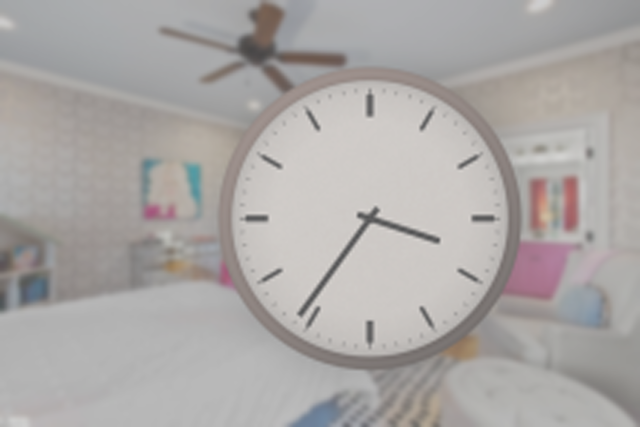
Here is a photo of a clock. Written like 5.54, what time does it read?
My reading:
3.36
